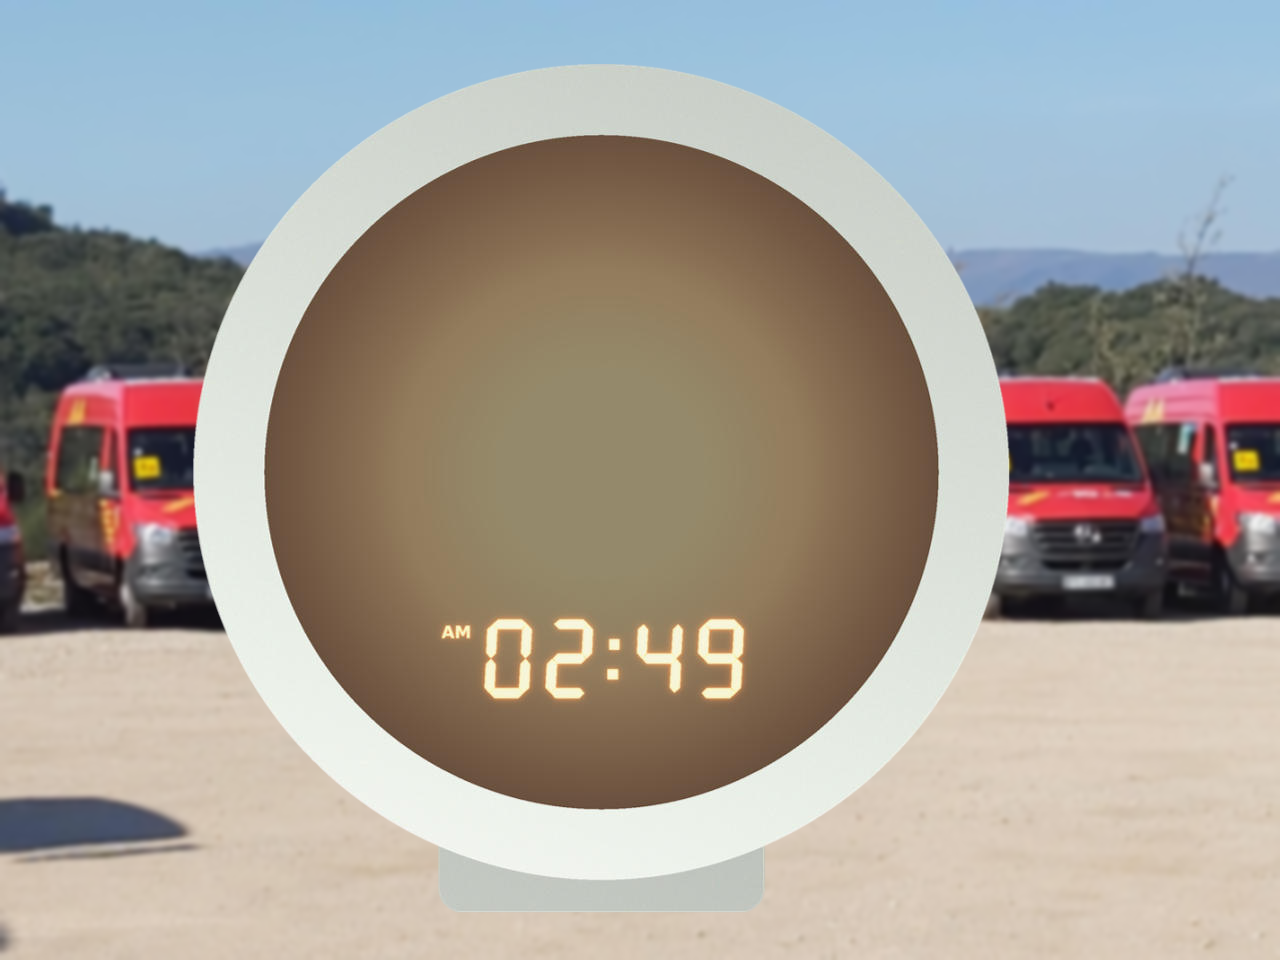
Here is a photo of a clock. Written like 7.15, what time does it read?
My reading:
2.49
